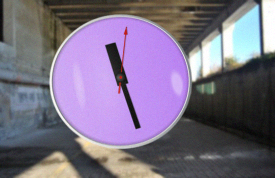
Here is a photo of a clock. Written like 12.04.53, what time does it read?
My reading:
11.27.01
